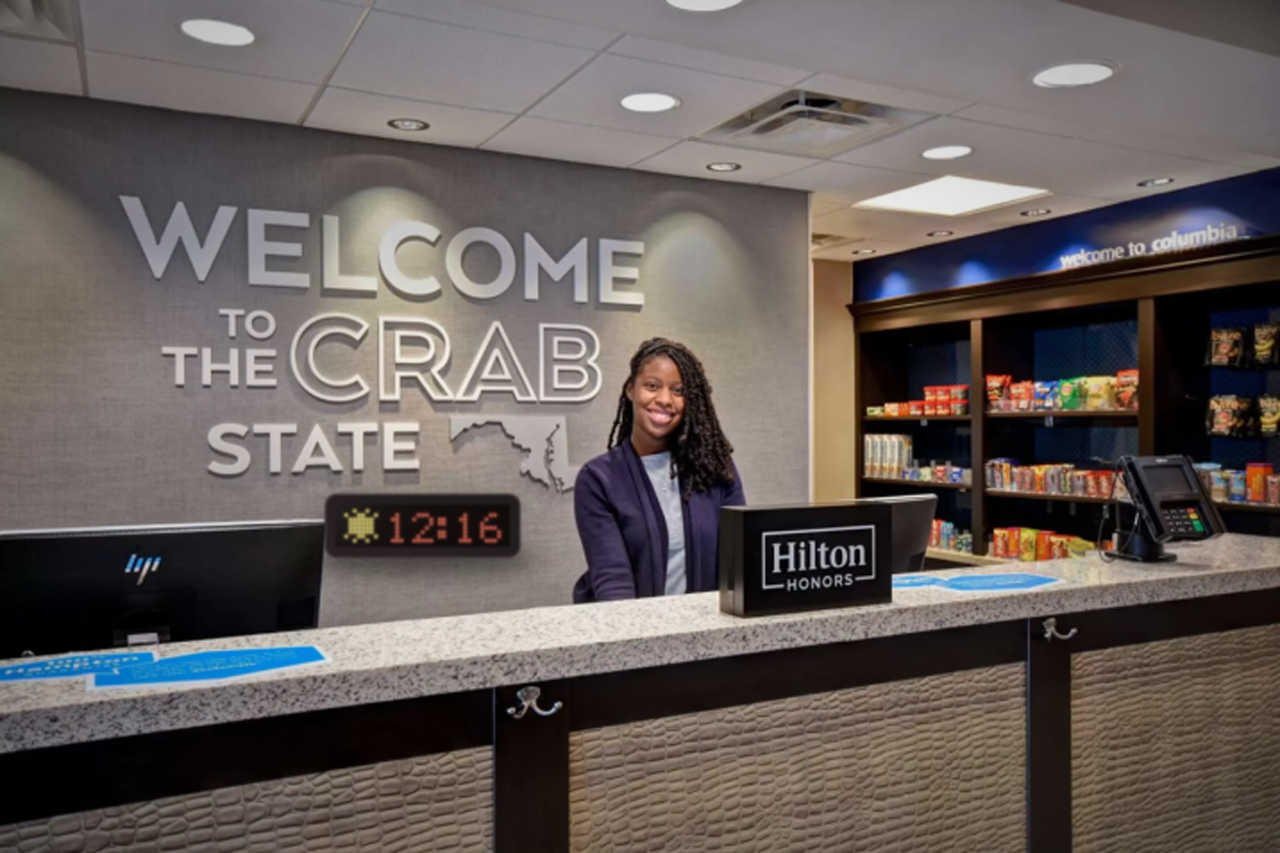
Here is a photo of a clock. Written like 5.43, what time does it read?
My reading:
12.16
